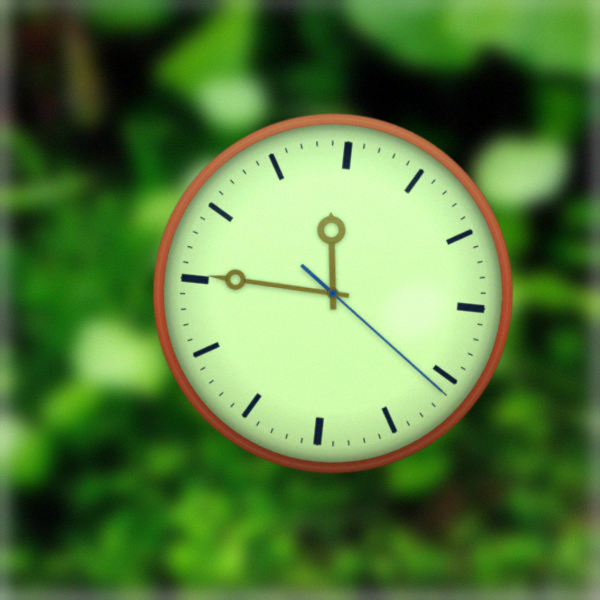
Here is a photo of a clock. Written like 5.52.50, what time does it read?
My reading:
11.45.21
